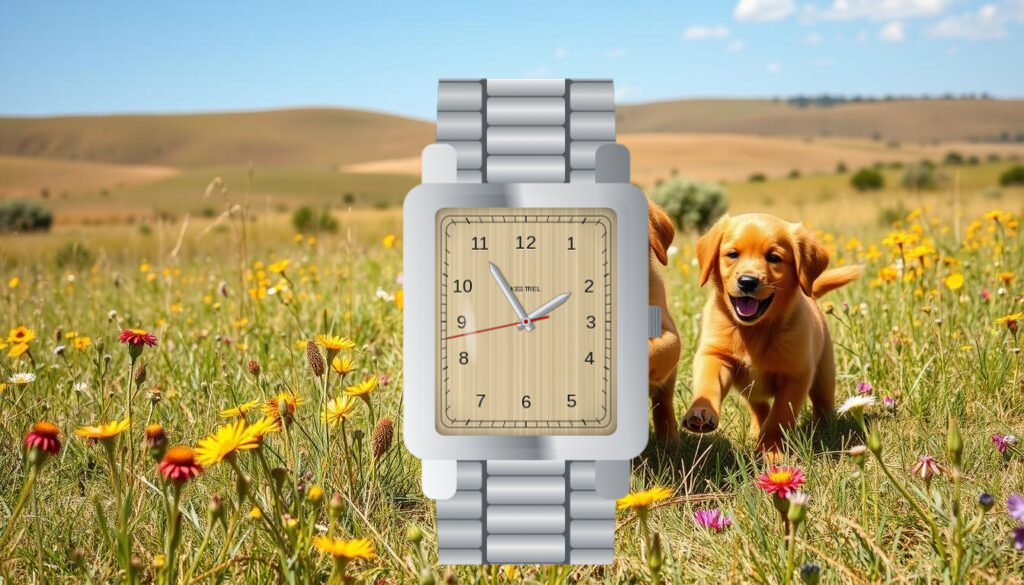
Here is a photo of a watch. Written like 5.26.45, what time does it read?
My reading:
1.54.43
